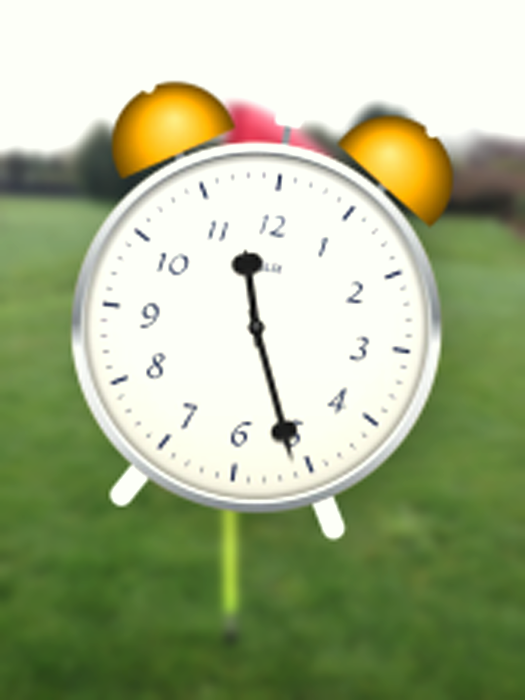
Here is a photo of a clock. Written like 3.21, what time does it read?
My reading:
11.26
